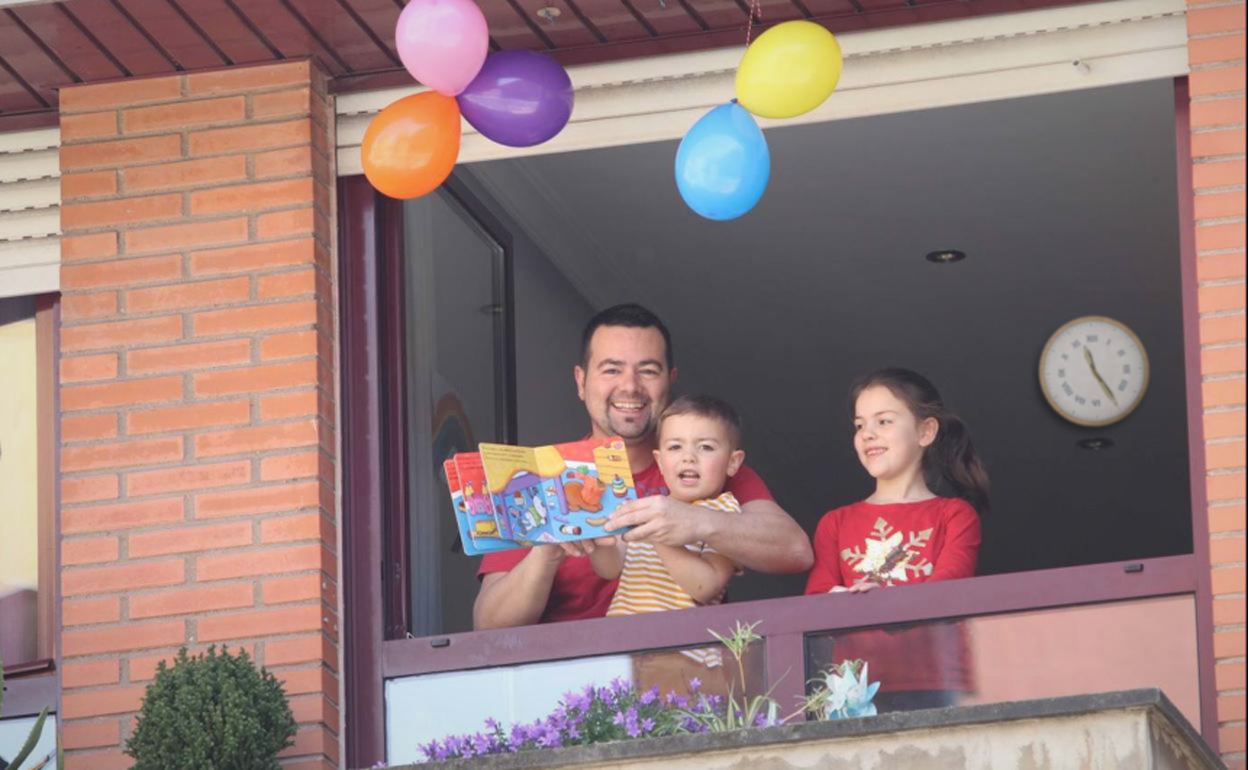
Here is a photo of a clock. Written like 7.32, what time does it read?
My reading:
11.25
